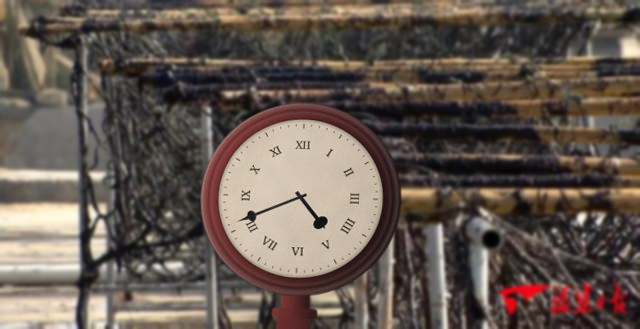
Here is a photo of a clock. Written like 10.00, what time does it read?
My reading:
4.41
